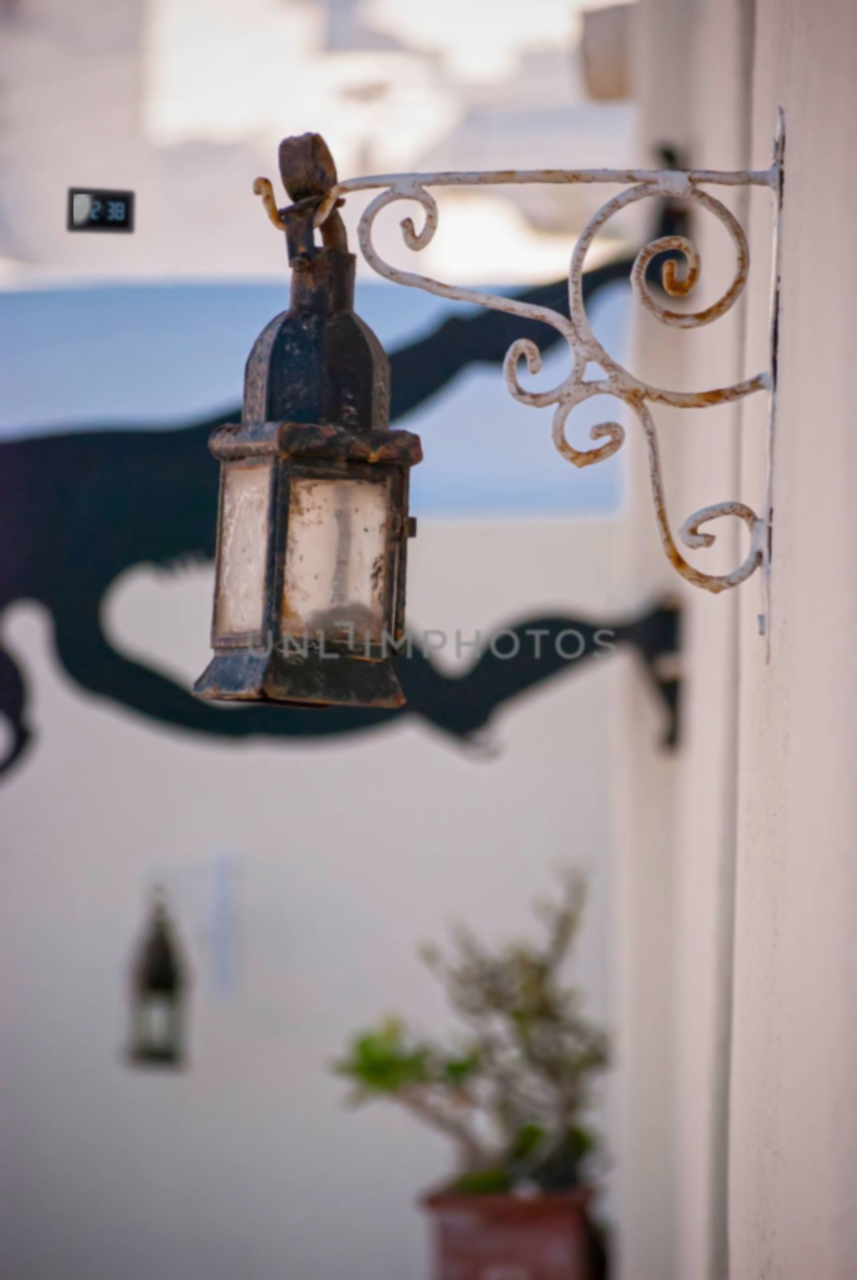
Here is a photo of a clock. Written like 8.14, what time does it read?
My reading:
2.38
